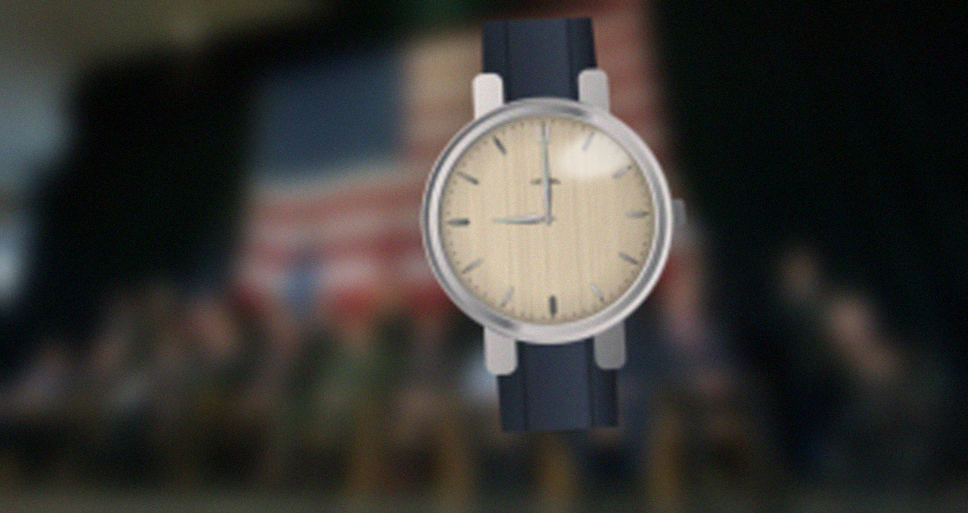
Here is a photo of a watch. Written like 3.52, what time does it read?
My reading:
9.00
